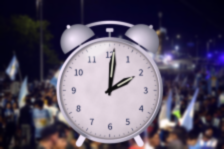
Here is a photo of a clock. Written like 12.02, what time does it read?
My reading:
2.01
